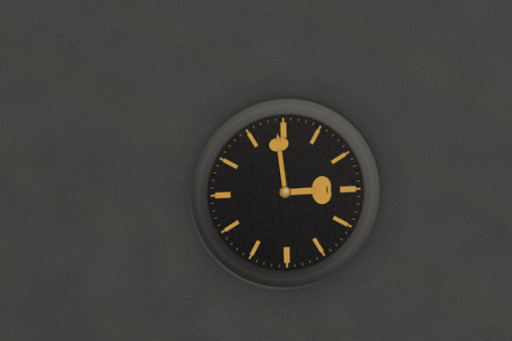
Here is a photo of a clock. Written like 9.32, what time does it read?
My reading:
2.59
